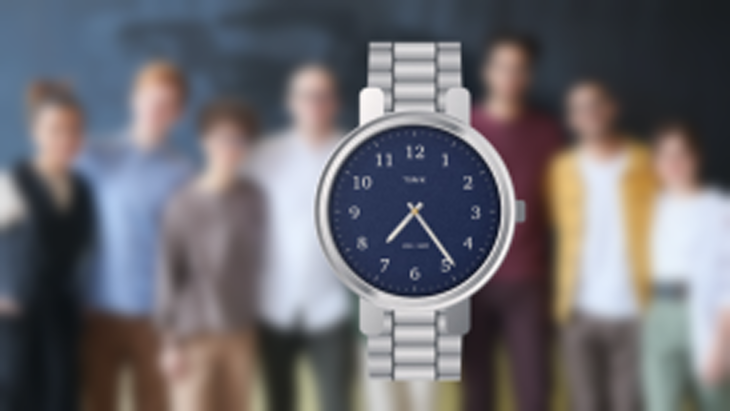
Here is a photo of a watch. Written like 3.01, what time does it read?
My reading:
7.24
